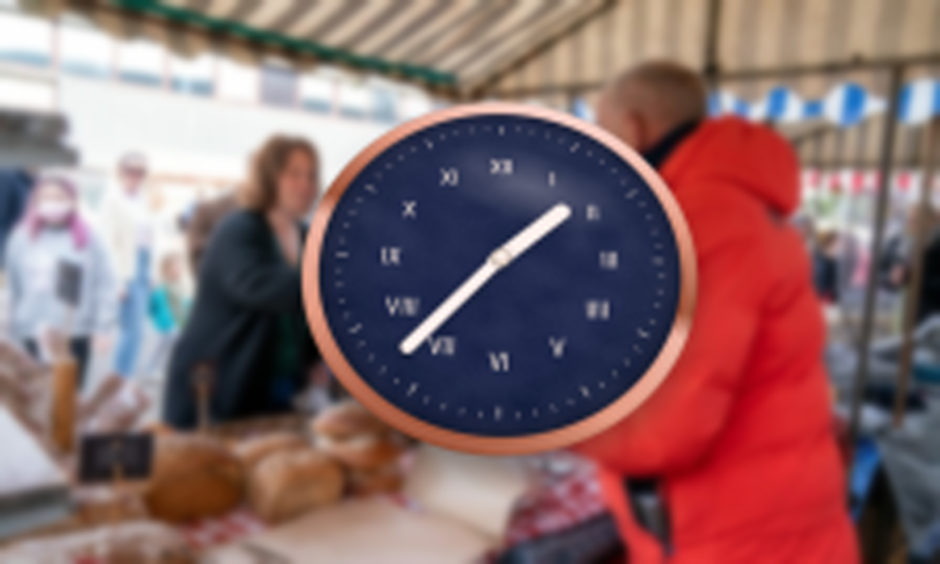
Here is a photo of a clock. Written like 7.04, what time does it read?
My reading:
1.37
